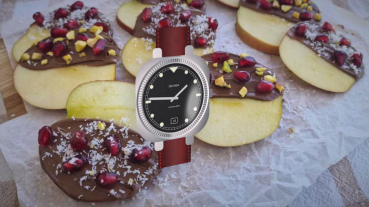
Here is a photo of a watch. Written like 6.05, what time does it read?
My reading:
1.46
